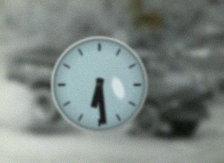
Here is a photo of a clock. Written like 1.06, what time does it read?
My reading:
6.29
